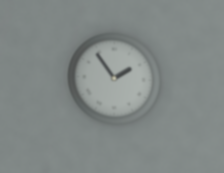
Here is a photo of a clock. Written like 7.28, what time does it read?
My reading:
1.54
